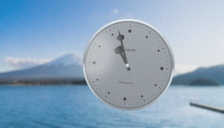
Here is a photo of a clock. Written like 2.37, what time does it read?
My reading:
10.57
